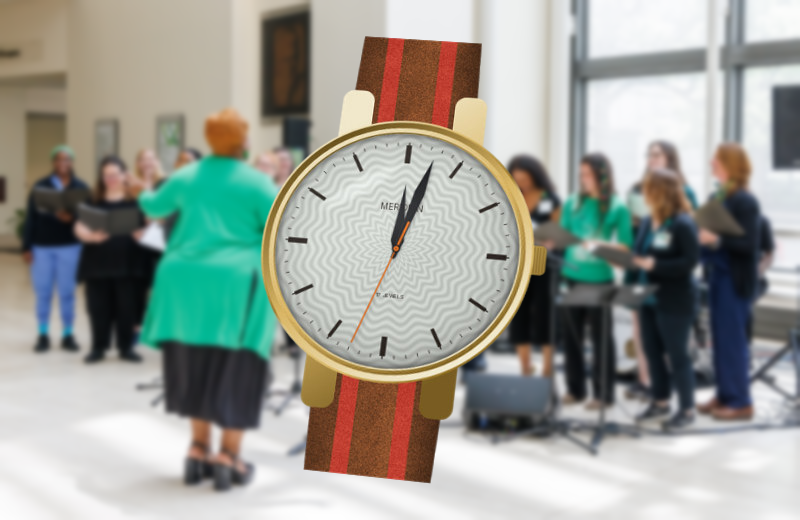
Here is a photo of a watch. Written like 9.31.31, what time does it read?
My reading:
12.02.33
